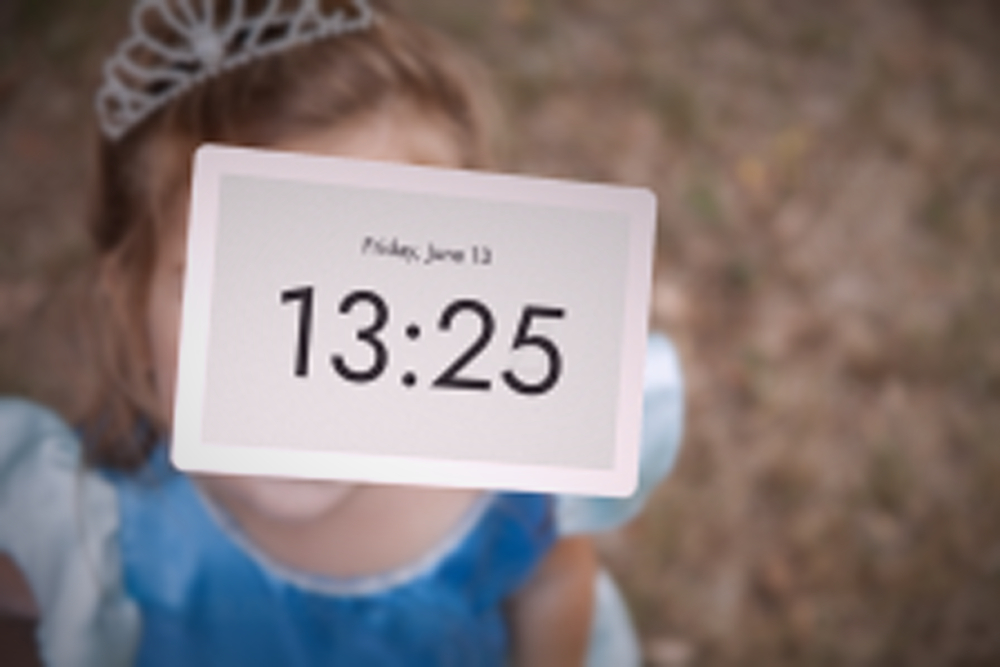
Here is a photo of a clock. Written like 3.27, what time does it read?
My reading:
13.25
